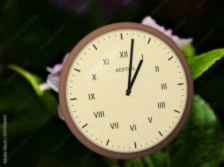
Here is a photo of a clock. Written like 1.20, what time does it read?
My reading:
1.02
